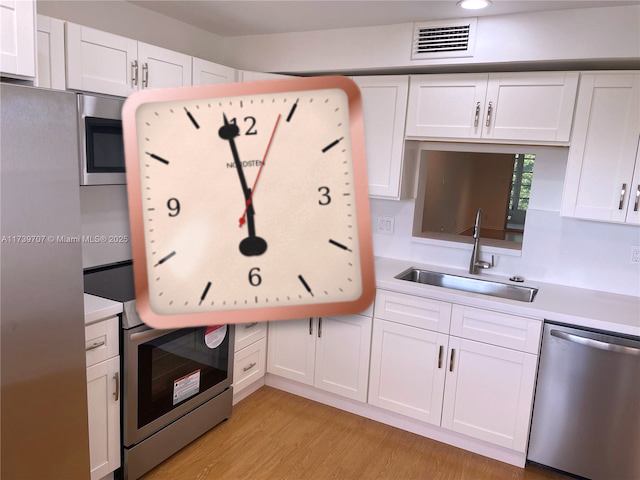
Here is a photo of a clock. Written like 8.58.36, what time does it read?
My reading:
5.58.04
